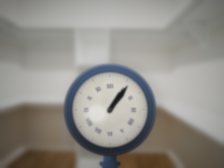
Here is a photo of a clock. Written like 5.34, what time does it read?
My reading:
1.06
